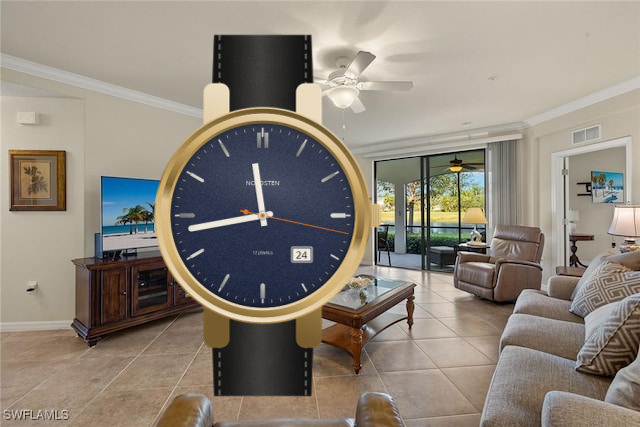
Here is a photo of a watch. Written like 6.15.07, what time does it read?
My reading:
11.43.17
